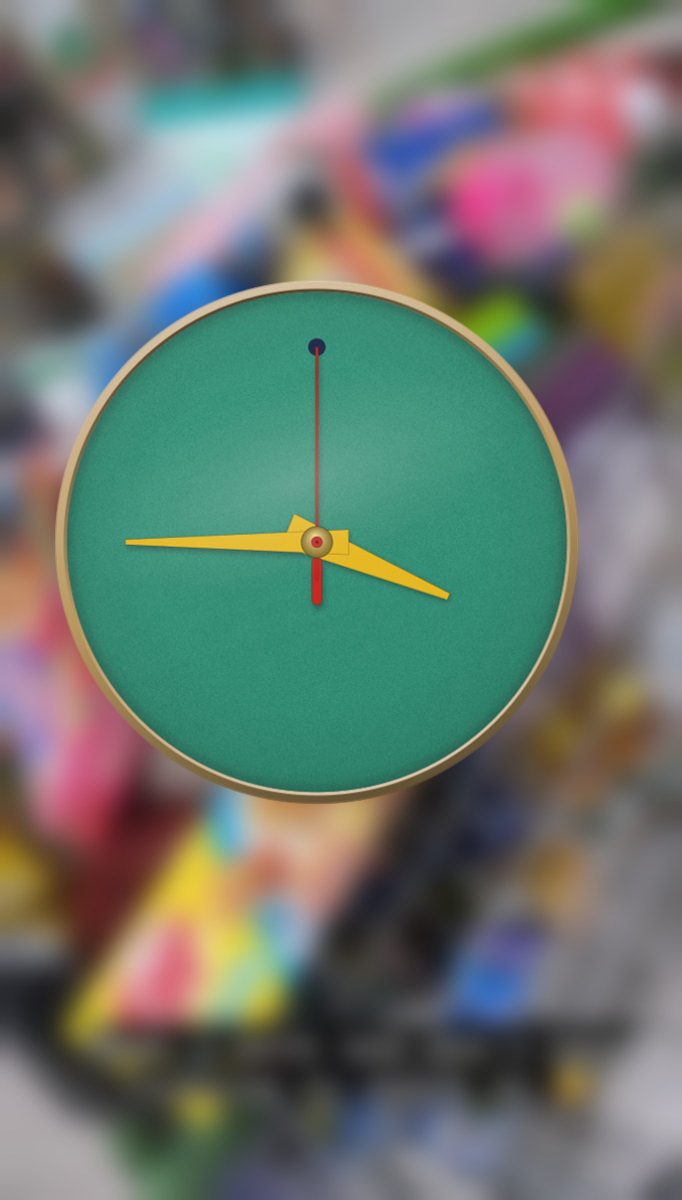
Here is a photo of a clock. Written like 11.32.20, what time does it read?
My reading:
3.45.00
